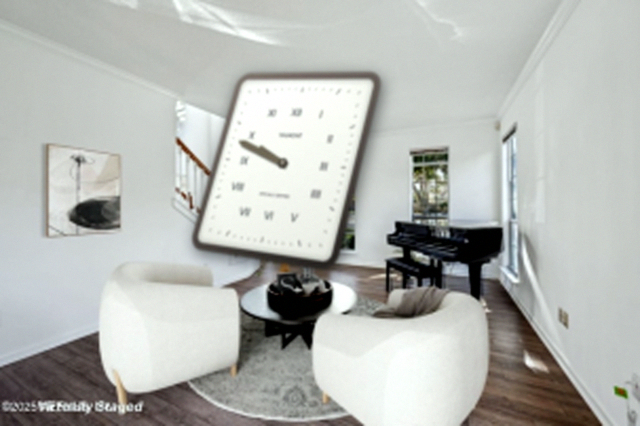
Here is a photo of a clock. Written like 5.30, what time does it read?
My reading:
9.48
